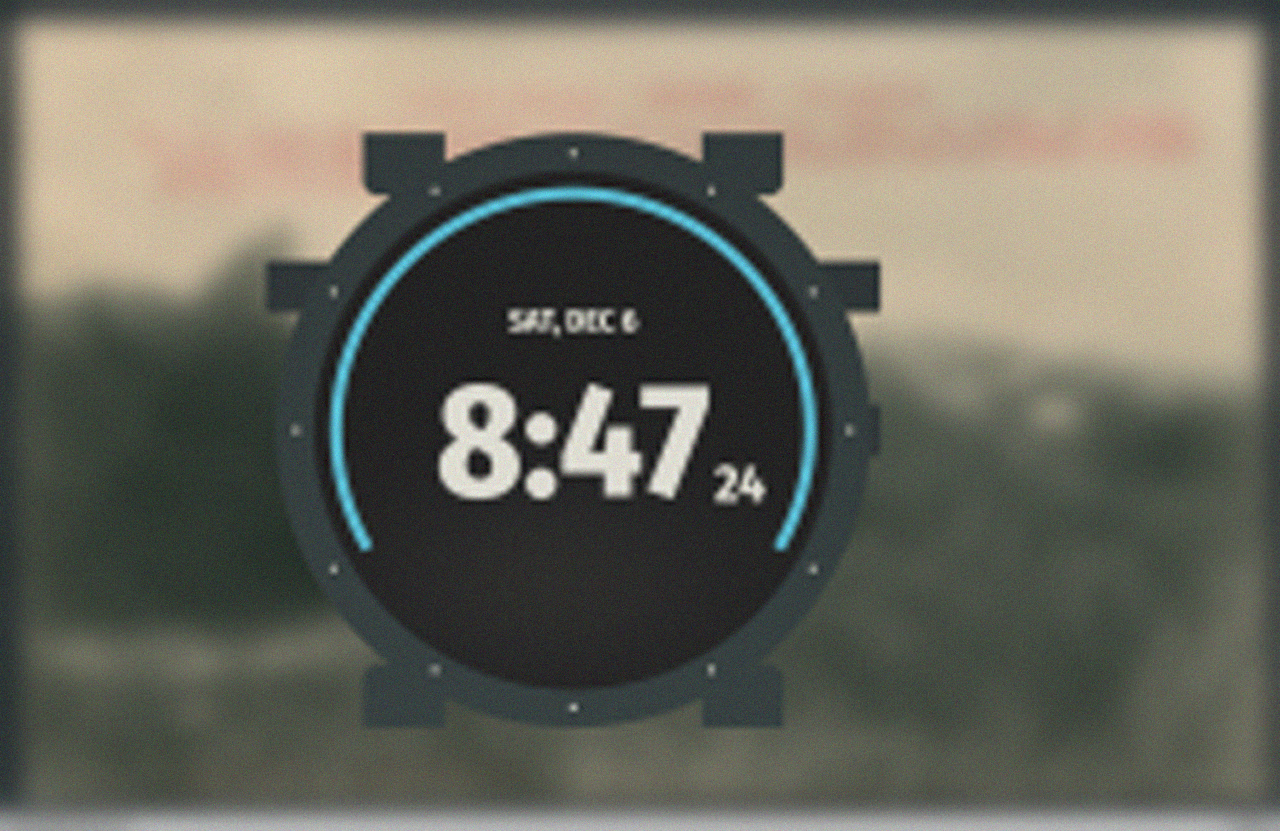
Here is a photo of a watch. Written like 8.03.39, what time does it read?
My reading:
8.47.24
